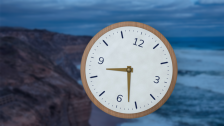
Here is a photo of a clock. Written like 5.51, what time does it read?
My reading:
8.27
